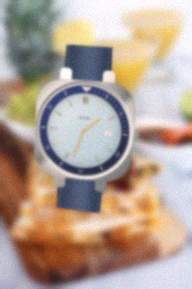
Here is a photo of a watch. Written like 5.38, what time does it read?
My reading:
1.33
